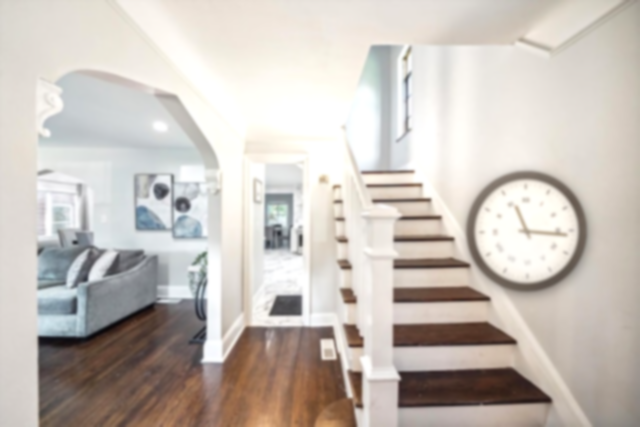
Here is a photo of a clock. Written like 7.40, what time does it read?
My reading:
11.16
